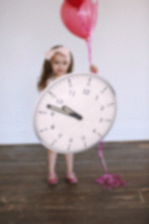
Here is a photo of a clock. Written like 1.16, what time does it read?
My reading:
9.47
